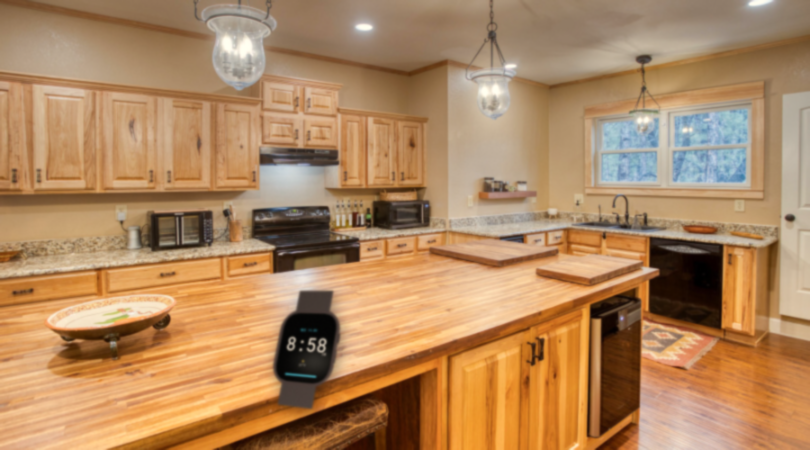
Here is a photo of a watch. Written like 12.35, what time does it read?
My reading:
8.58
